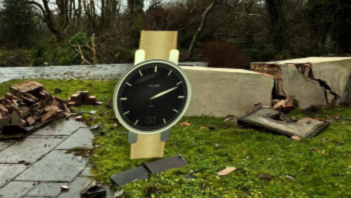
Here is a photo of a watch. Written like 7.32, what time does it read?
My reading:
2.11
